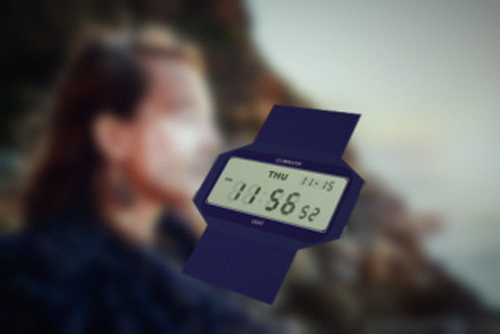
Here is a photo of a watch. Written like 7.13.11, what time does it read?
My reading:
11.56.52
